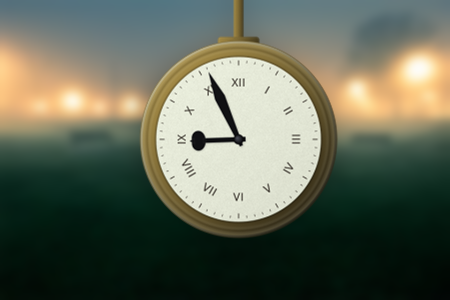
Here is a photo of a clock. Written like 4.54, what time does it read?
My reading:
8.56
